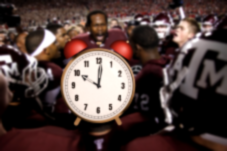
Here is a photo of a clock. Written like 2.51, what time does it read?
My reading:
10.01
